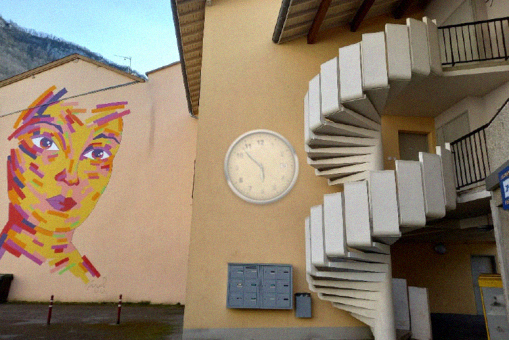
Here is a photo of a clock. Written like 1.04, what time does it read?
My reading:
5.53
